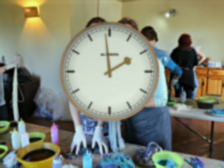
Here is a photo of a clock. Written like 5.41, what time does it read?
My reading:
1.59
